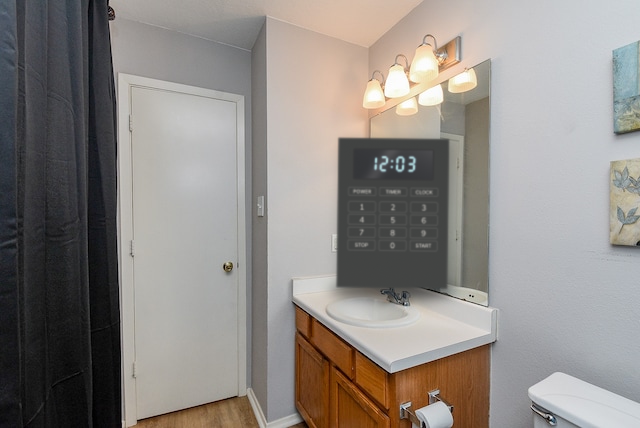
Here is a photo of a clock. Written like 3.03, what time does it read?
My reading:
12.03
